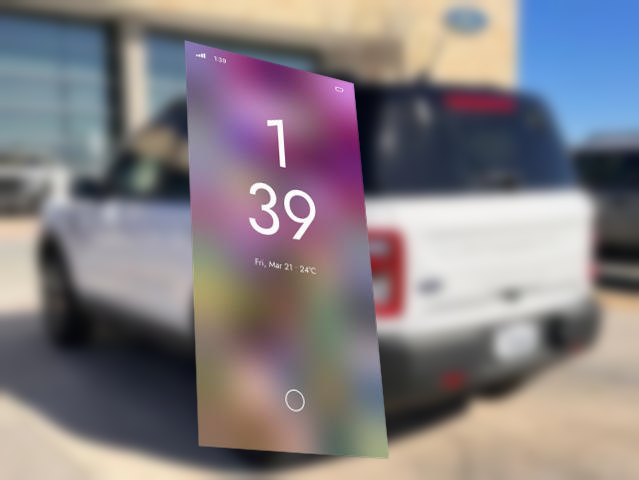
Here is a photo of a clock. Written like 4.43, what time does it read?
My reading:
1.39
